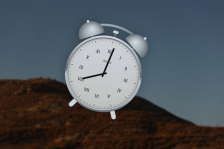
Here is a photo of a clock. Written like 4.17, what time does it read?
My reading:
8.01
